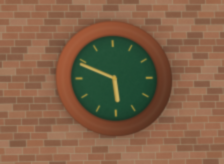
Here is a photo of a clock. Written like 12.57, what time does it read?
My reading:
5.49
